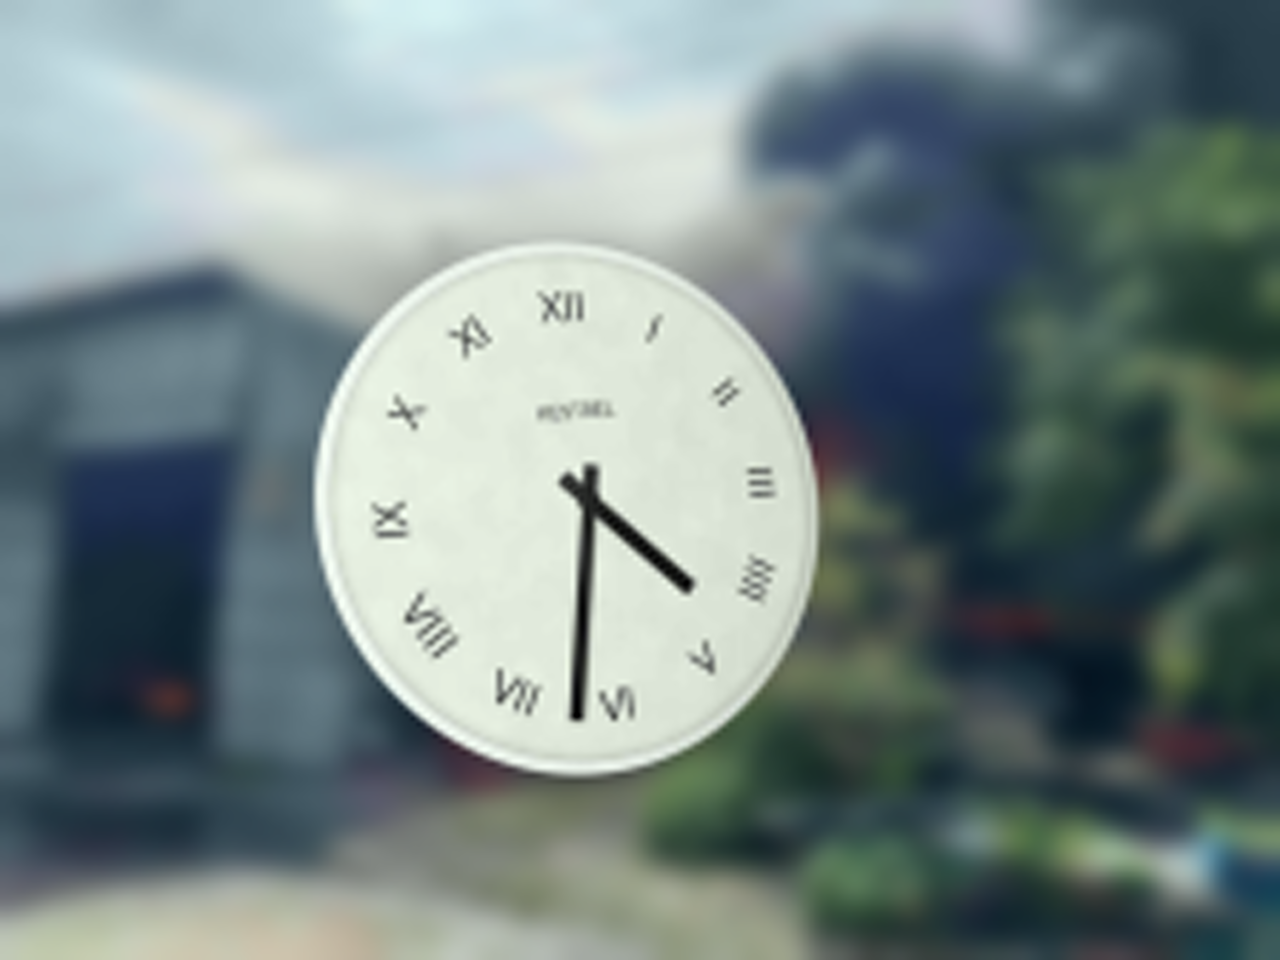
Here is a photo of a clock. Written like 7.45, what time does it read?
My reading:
4.32
